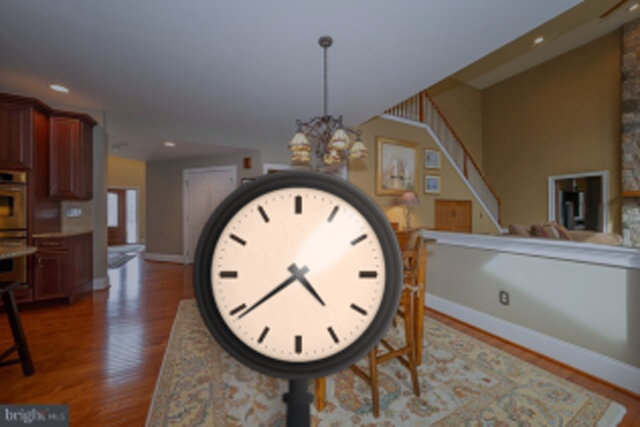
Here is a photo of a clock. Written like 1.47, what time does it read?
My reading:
4.39
